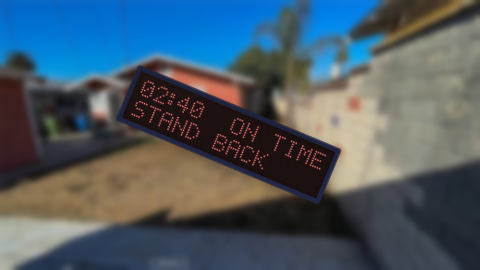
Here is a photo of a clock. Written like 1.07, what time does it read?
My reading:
2.40
